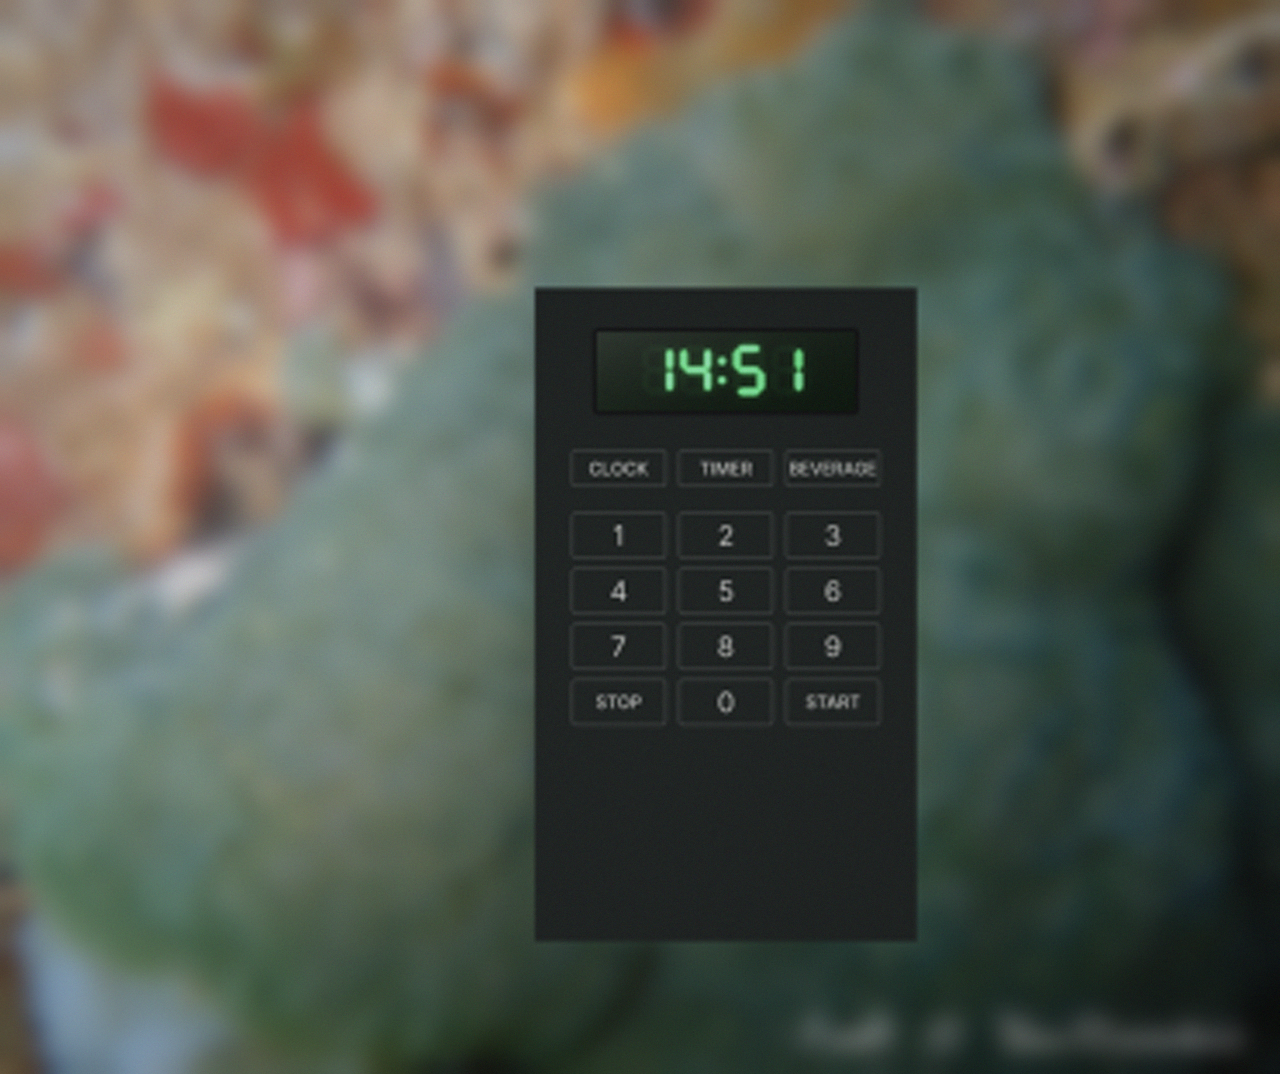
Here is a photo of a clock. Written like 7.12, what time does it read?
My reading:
14.51
